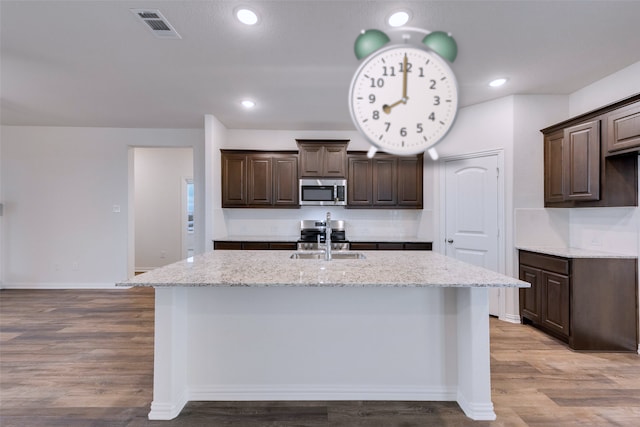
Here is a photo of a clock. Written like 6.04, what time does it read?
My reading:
8.00
